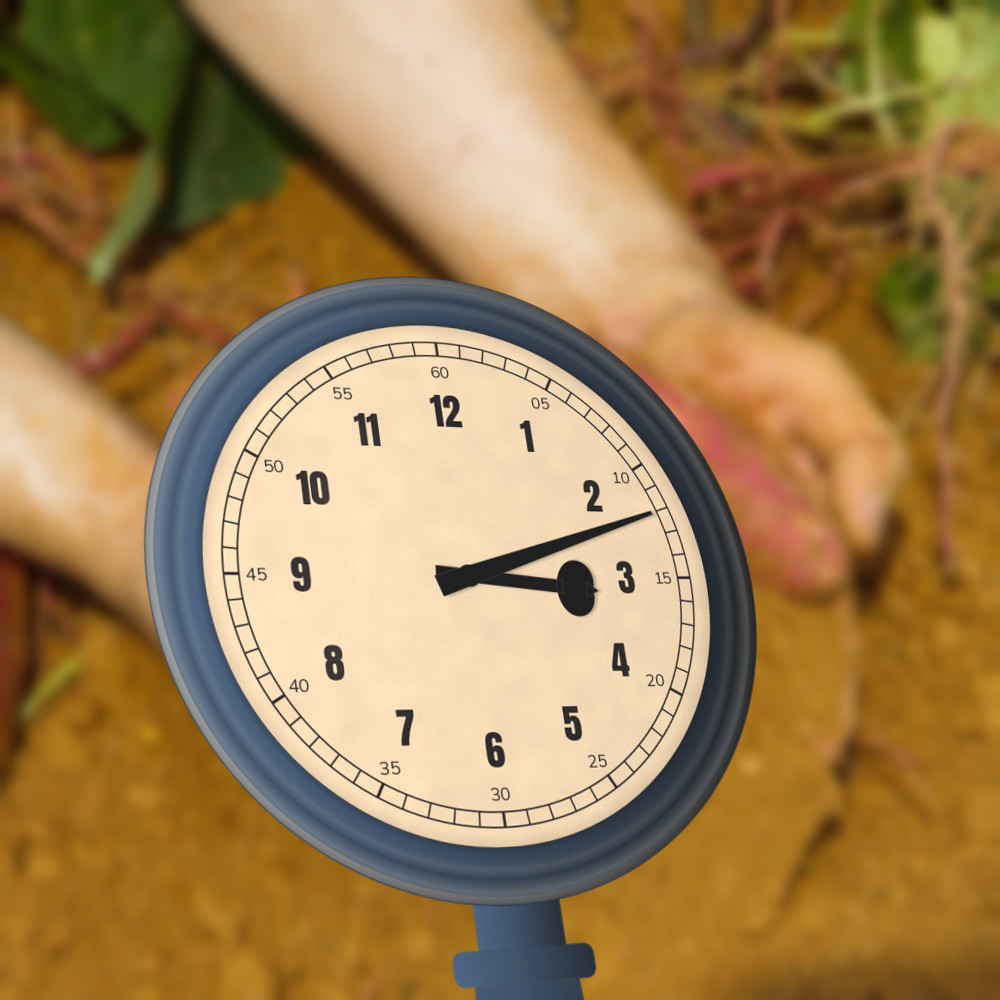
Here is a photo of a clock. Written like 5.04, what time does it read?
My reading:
3.12
